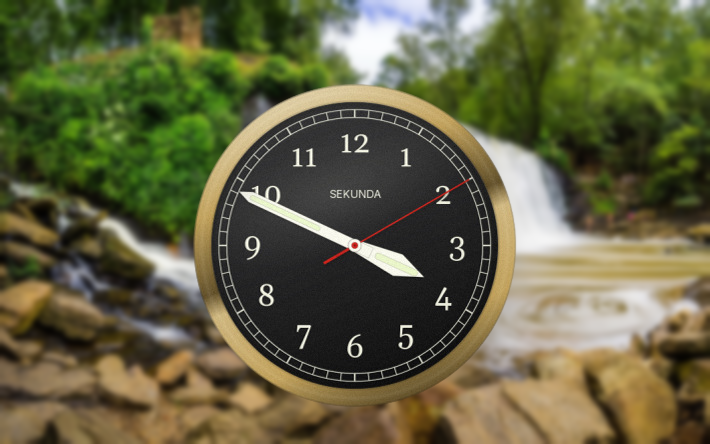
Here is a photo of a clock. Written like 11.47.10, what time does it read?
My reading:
3.49.10
